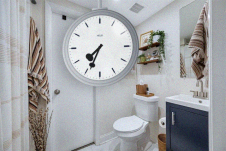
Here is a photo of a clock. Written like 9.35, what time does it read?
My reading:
7.34
